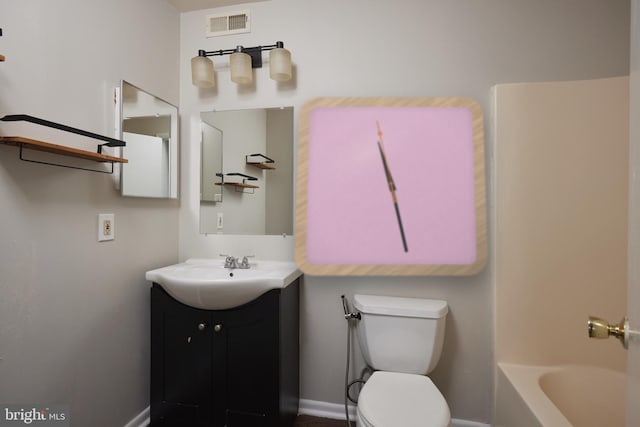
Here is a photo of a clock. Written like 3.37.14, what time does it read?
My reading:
11.27.58
